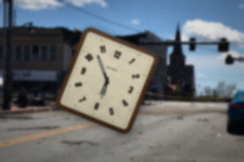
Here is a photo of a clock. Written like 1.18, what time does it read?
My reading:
5.53
